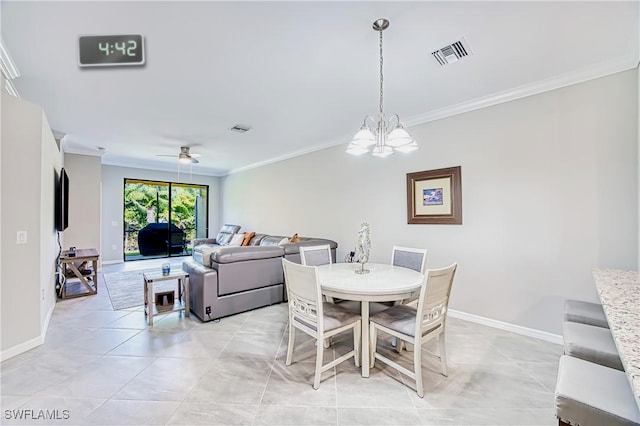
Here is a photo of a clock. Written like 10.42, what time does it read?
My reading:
4.42
